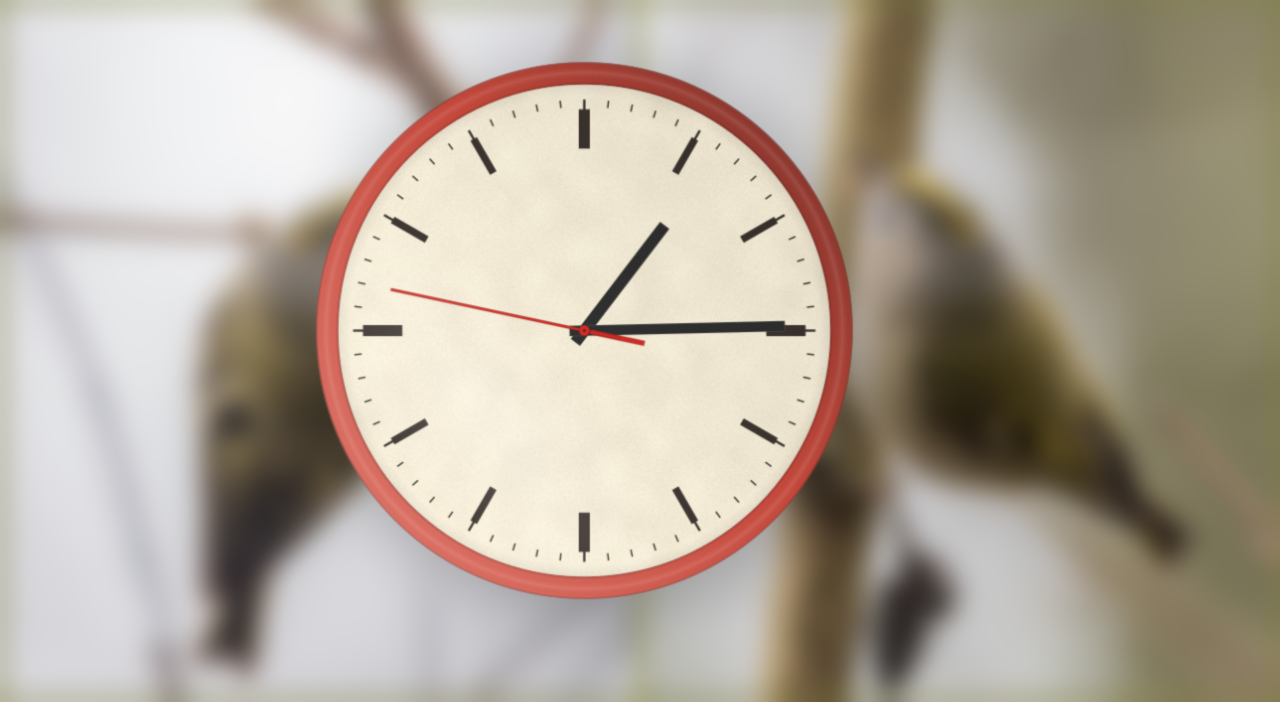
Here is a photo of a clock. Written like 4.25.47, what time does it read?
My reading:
1.14.47
